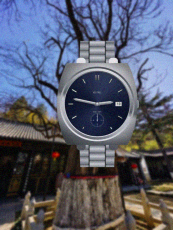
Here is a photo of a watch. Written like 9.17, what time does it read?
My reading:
2.47
